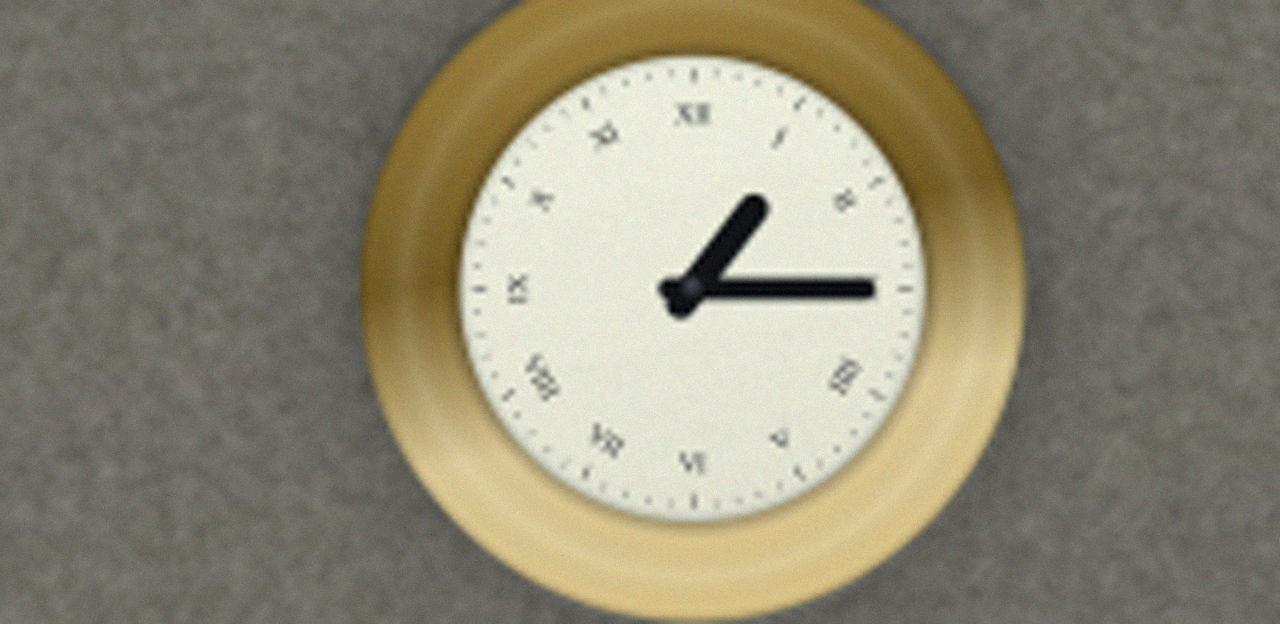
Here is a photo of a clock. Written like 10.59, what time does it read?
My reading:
1.15
